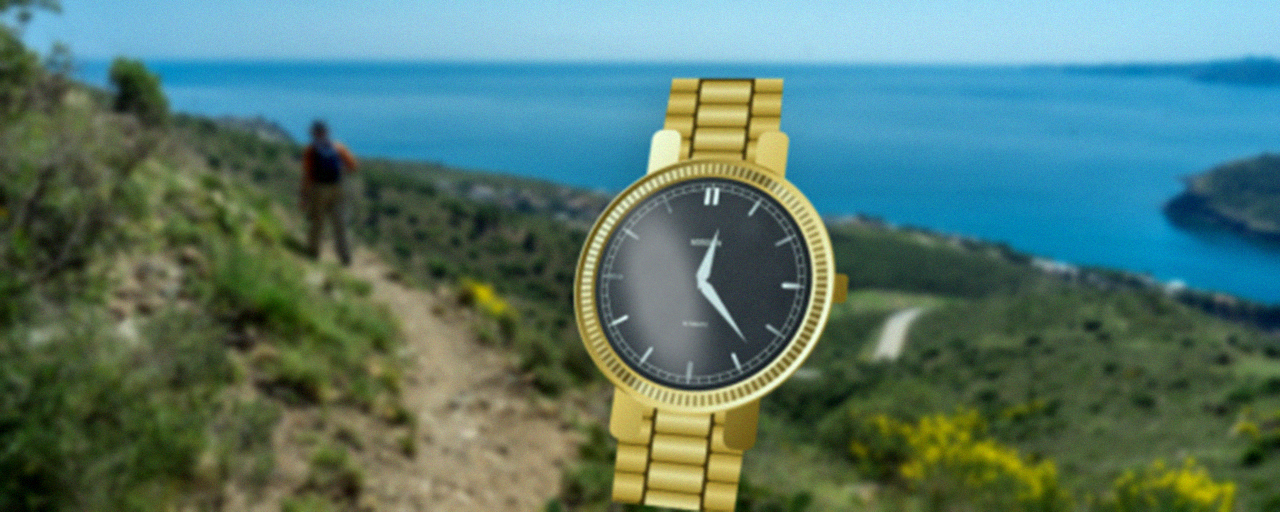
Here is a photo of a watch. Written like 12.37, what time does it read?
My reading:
12.23
